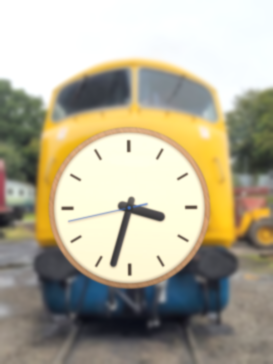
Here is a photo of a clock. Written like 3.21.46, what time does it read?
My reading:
3.32.43
